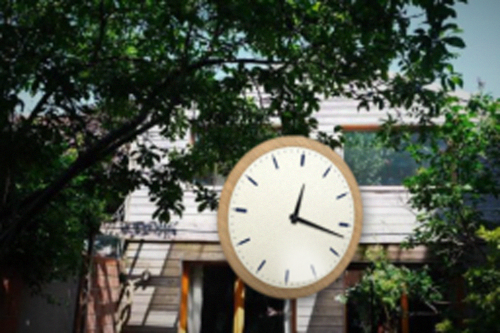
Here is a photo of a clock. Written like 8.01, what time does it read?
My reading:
12.17
